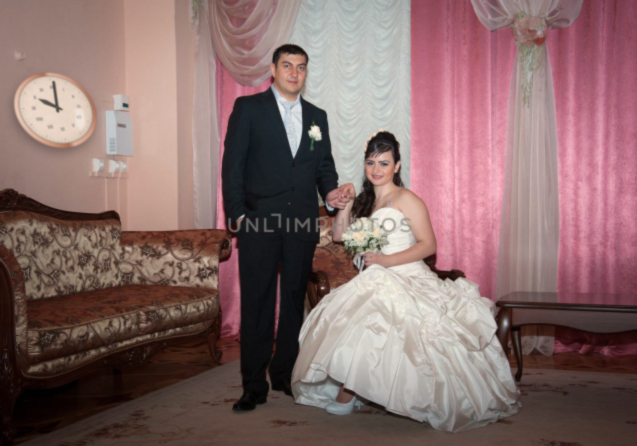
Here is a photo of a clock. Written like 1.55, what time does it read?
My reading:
10.01
